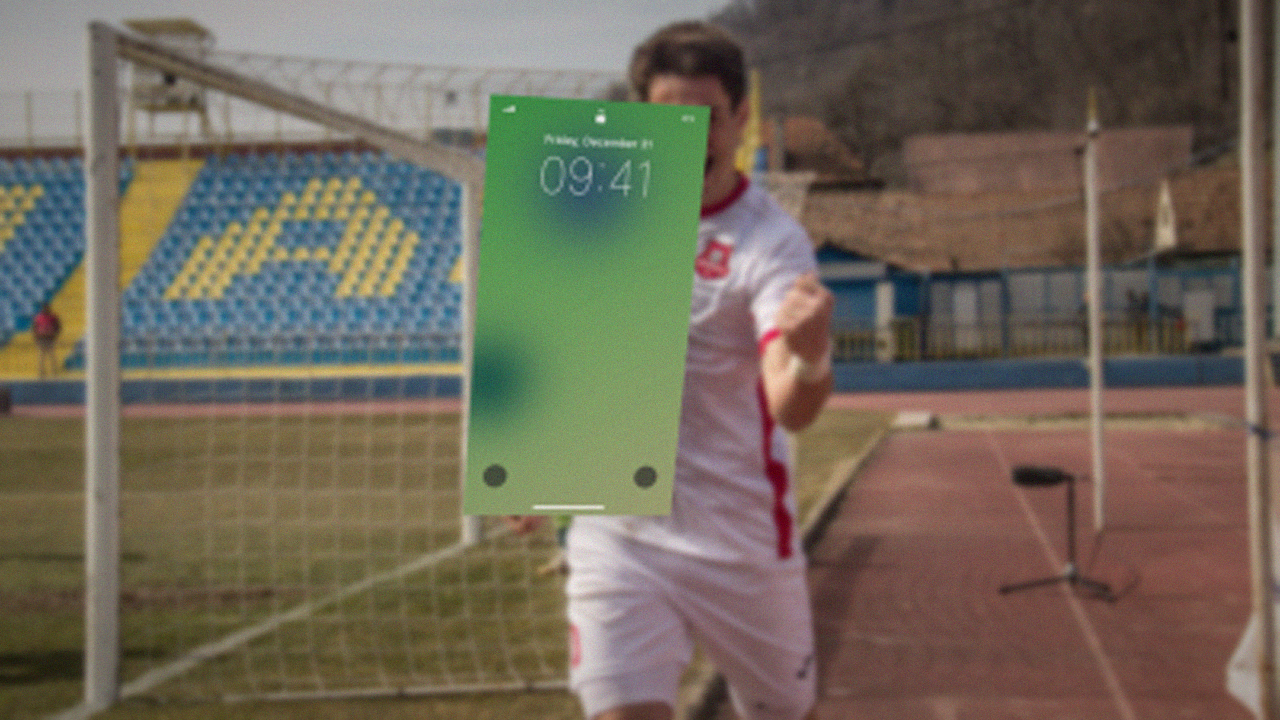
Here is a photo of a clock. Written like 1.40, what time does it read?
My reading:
9.41
